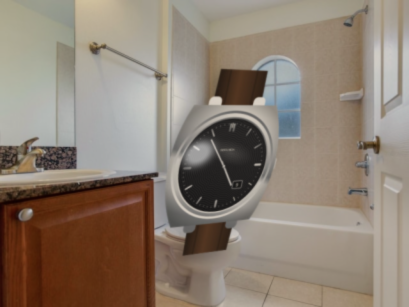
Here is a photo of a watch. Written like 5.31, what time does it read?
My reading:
4.54
